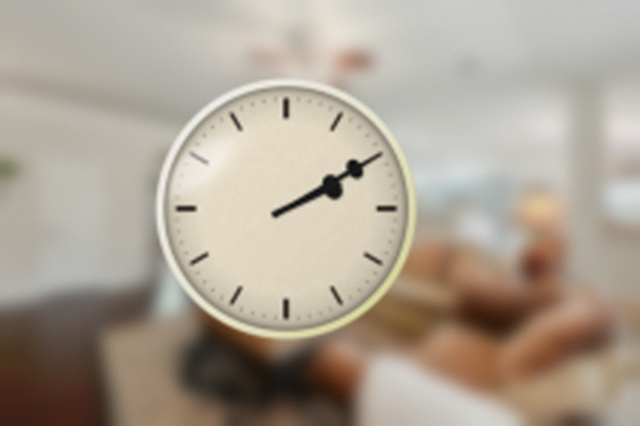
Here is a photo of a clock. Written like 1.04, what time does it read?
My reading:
2.10
